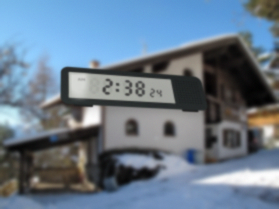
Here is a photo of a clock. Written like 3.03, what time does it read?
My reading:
2.38
